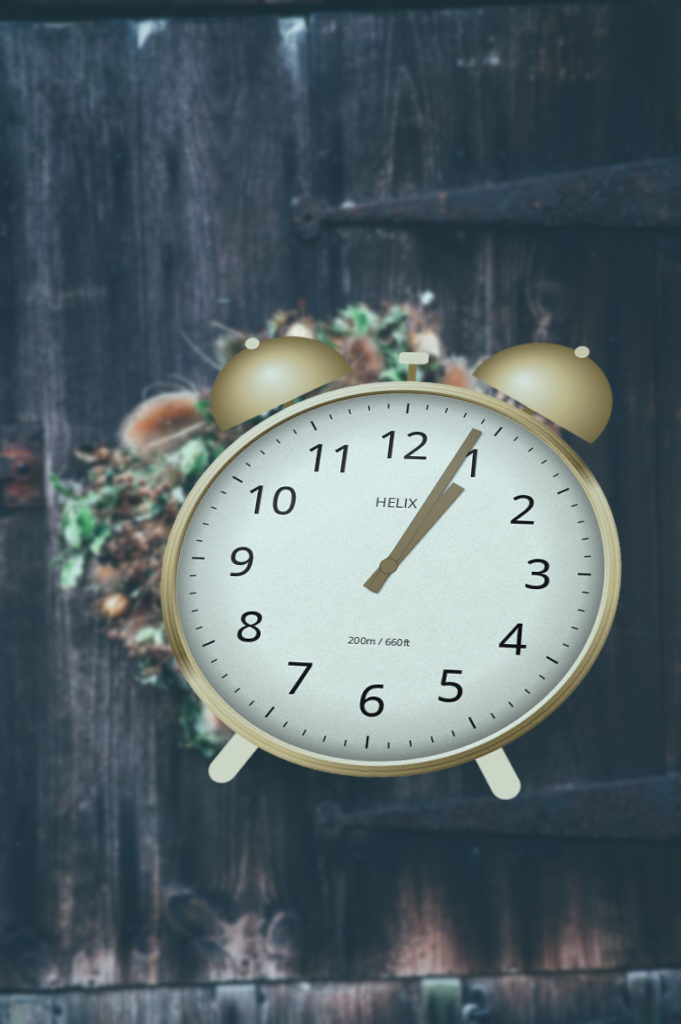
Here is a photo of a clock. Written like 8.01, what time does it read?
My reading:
1.04
